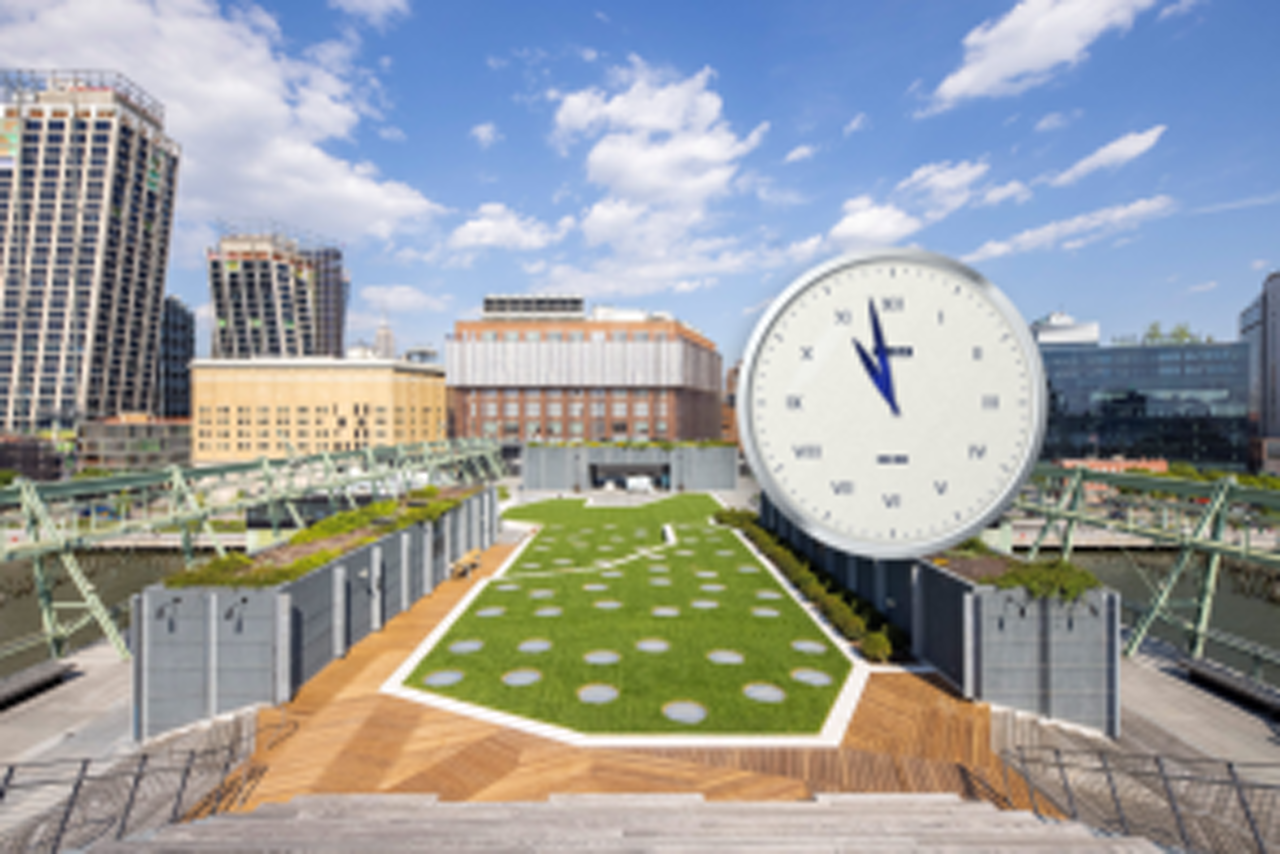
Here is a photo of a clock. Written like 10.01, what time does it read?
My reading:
10.58
